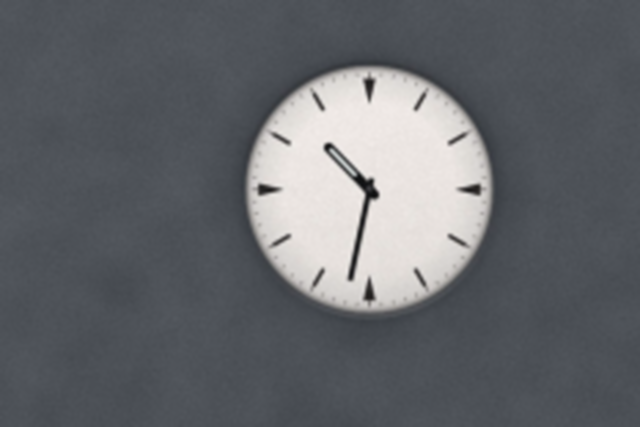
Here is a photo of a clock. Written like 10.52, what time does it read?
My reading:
10.32
